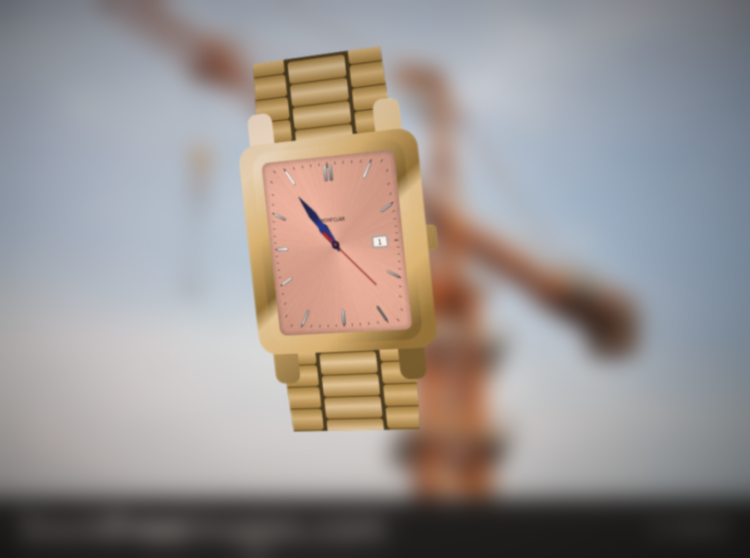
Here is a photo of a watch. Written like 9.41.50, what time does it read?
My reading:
10.54.23
